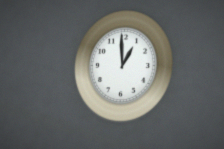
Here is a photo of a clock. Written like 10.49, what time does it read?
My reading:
12.59
